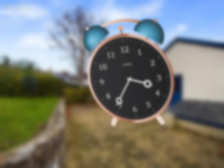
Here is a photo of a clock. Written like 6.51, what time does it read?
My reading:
3.36
